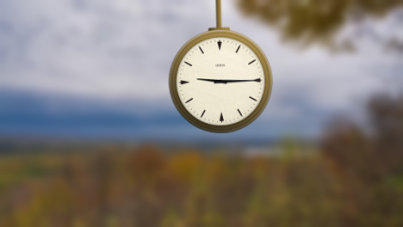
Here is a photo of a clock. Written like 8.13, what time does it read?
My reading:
9.15
